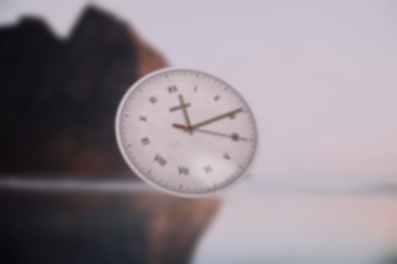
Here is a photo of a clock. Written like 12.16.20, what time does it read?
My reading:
12.14.20
